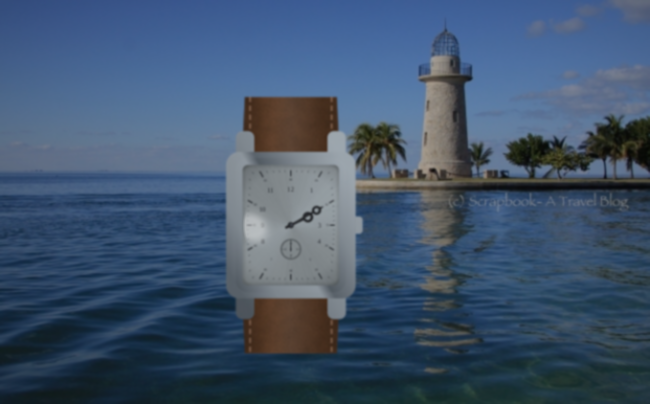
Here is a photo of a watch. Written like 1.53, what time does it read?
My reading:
2.10
